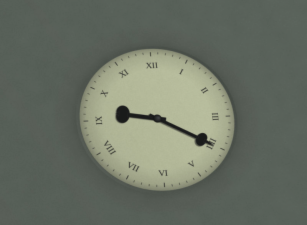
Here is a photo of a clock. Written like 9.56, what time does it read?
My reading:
9.20
